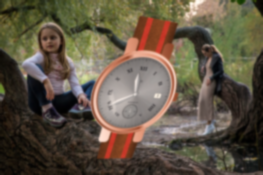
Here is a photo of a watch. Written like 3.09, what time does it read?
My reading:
11.40
